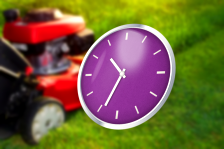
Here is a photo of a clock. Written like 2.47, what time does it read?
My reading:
10.34
